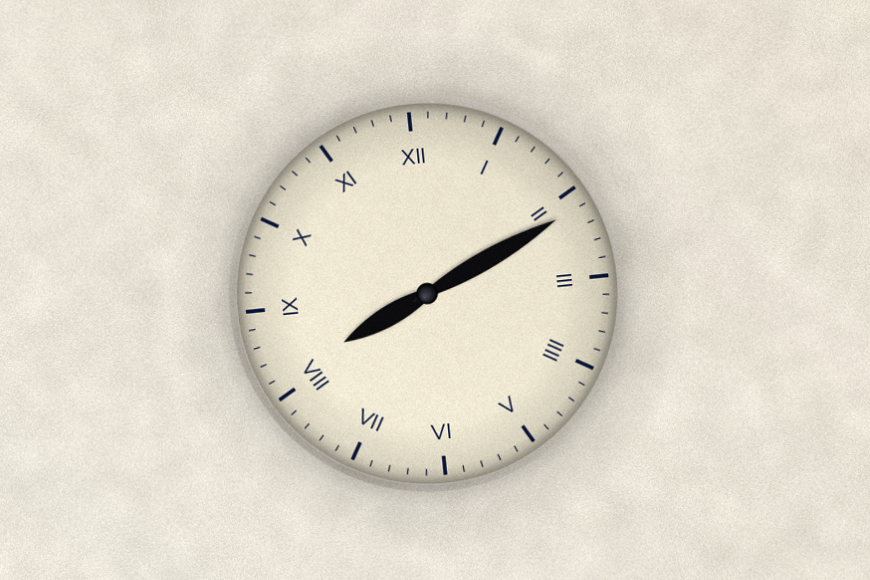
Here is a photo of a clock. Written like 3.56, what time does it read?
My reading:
8.11
